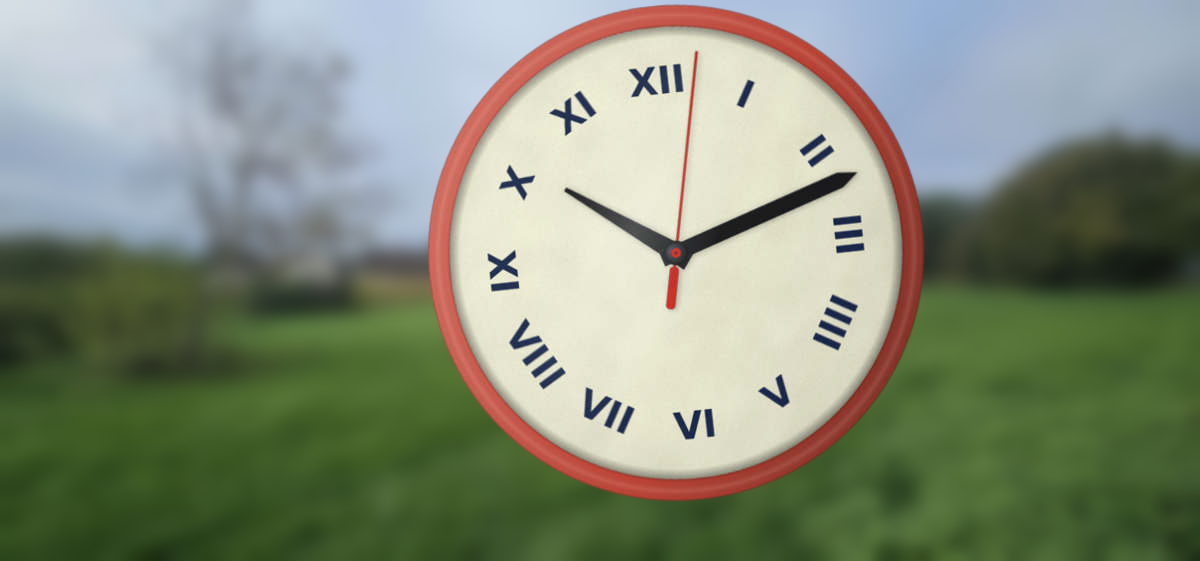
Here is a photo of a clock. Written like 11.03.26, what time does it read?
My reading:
10.12.02
